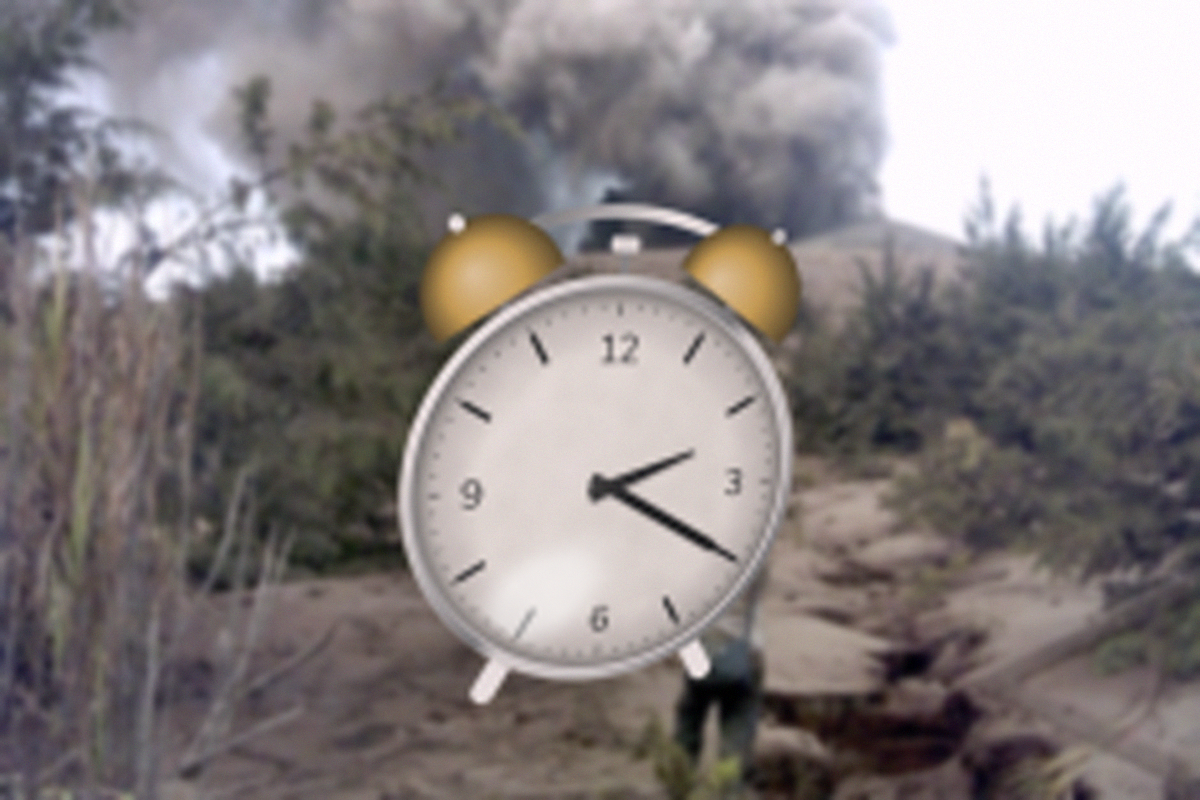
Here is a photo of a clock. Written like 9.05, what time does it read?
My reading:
2.20
